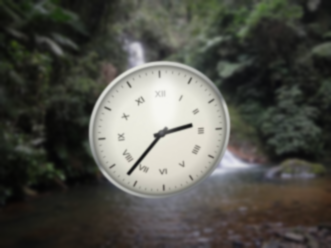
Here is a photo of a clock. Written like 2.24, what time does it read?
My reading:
2.37
